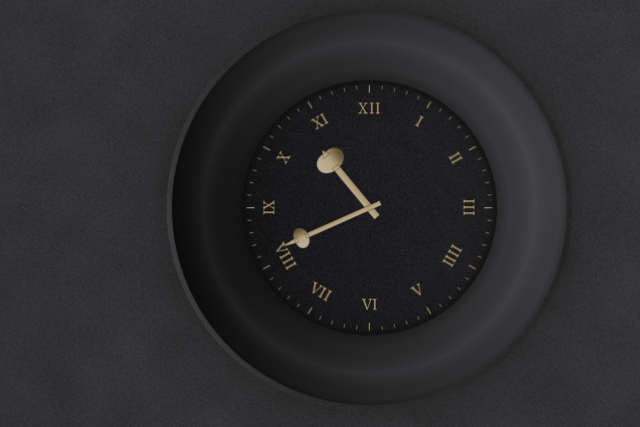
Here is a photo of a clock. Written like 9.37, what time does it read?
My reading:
10.41
